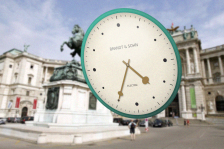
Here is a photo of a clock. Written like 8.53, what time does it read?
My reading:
4.35
